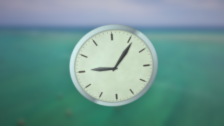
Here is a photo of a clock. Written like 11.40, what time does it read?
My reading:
9.06
